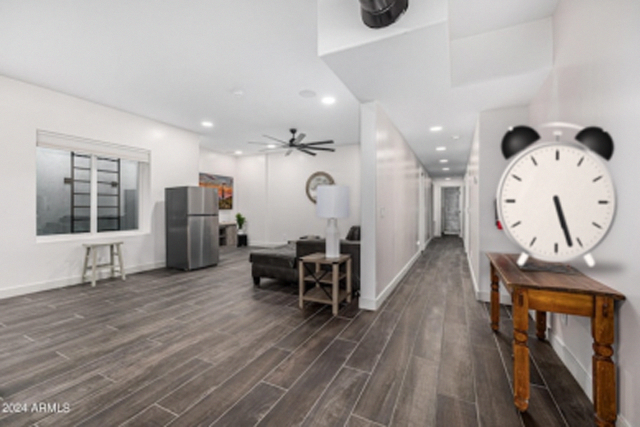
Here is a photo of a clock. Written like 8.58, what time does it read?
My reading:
5.27
